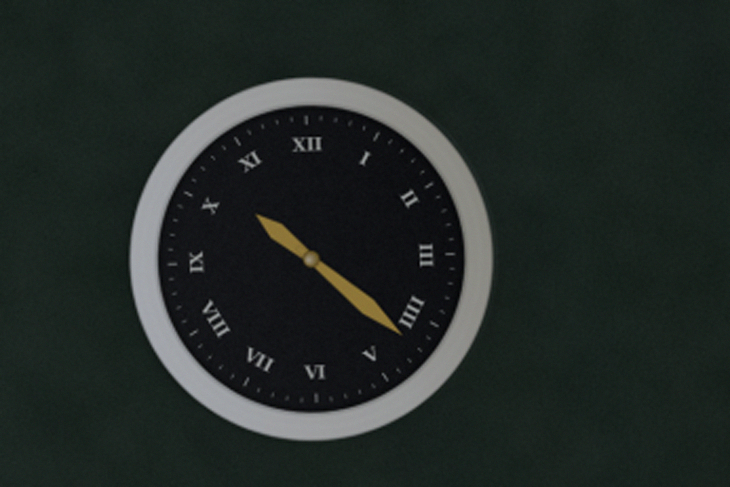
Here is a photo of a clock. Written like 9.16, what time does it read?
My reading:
10.22
